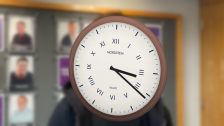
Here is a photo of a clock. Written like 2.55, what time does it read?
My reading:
3.21
